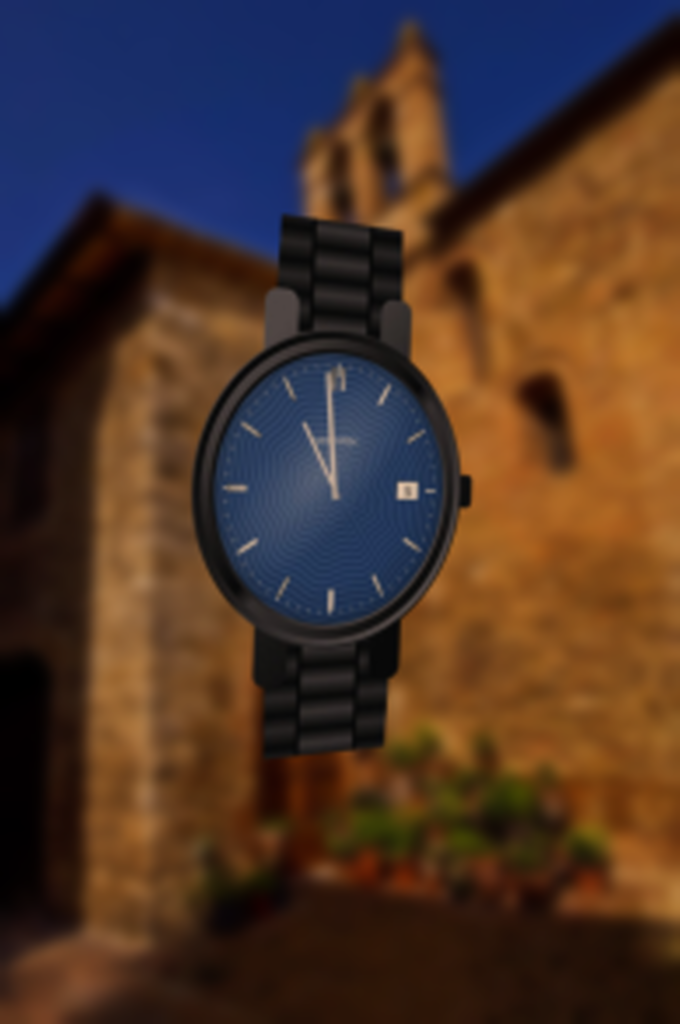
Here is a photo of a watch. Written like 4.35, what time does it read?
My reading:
10.59
